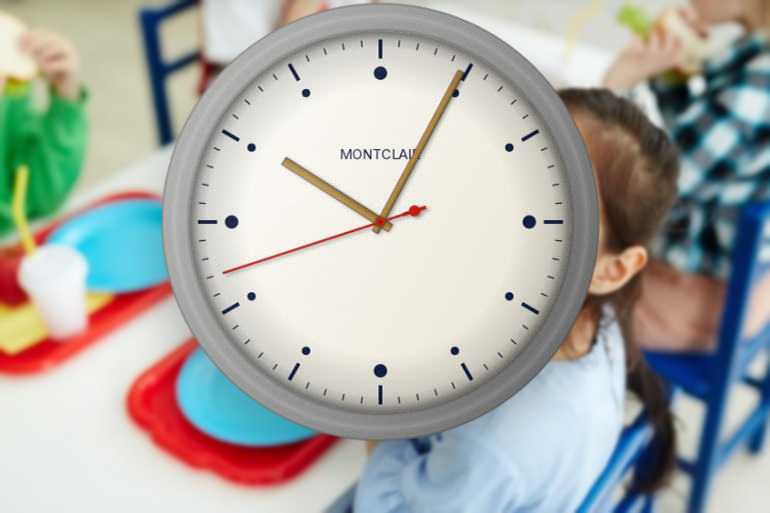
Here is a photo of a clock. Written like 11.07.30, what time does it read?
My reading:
10.04.42
